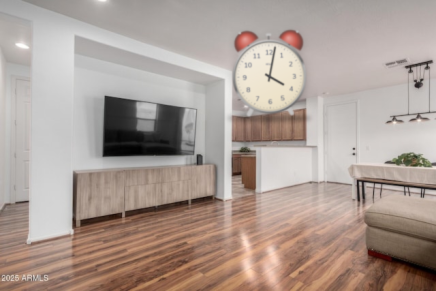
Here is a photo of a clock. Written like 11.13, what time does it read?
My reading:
4.02
